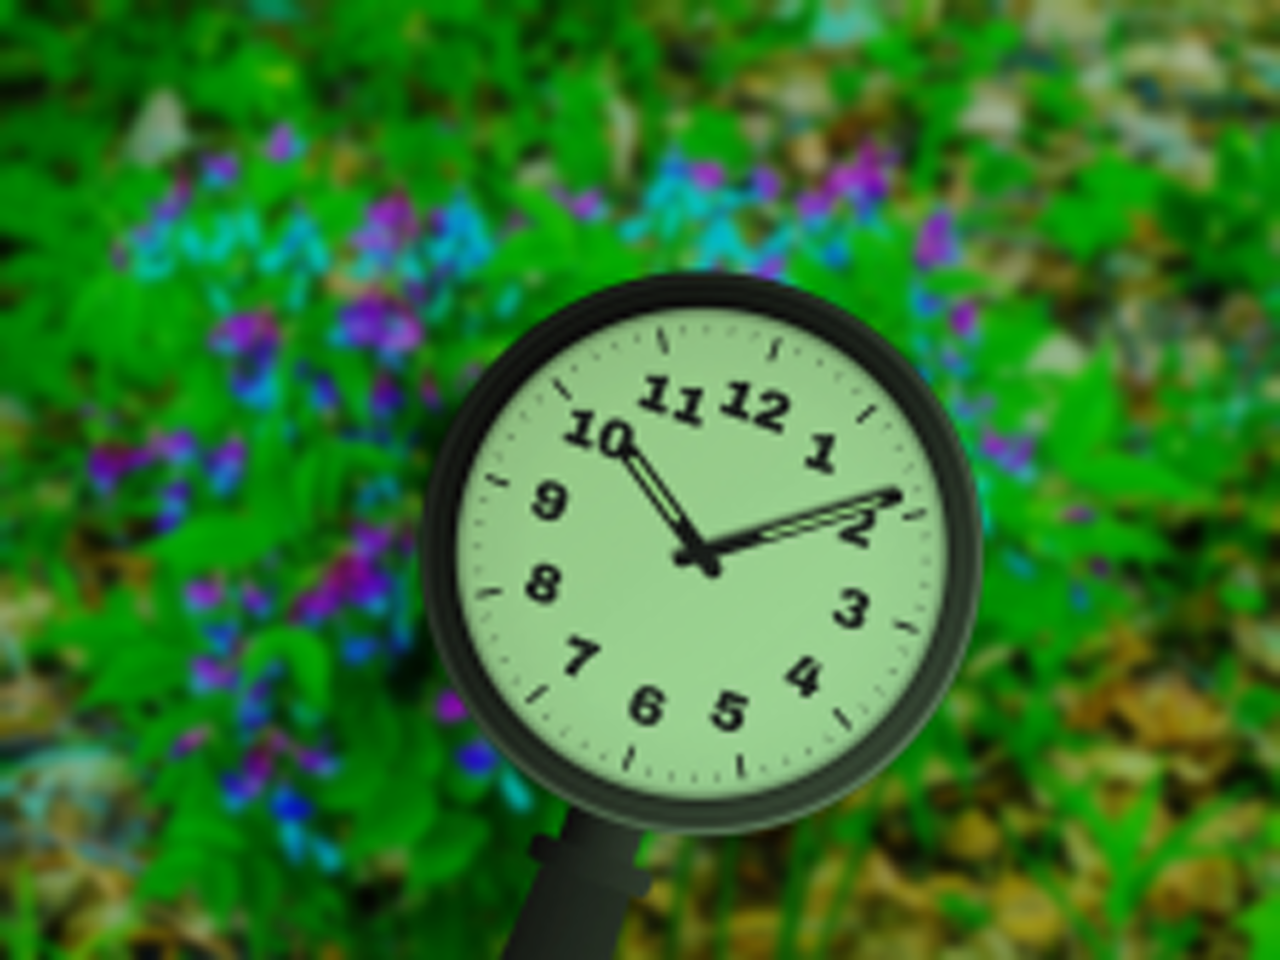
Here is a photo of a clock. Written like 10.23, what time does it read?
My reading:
10.09
